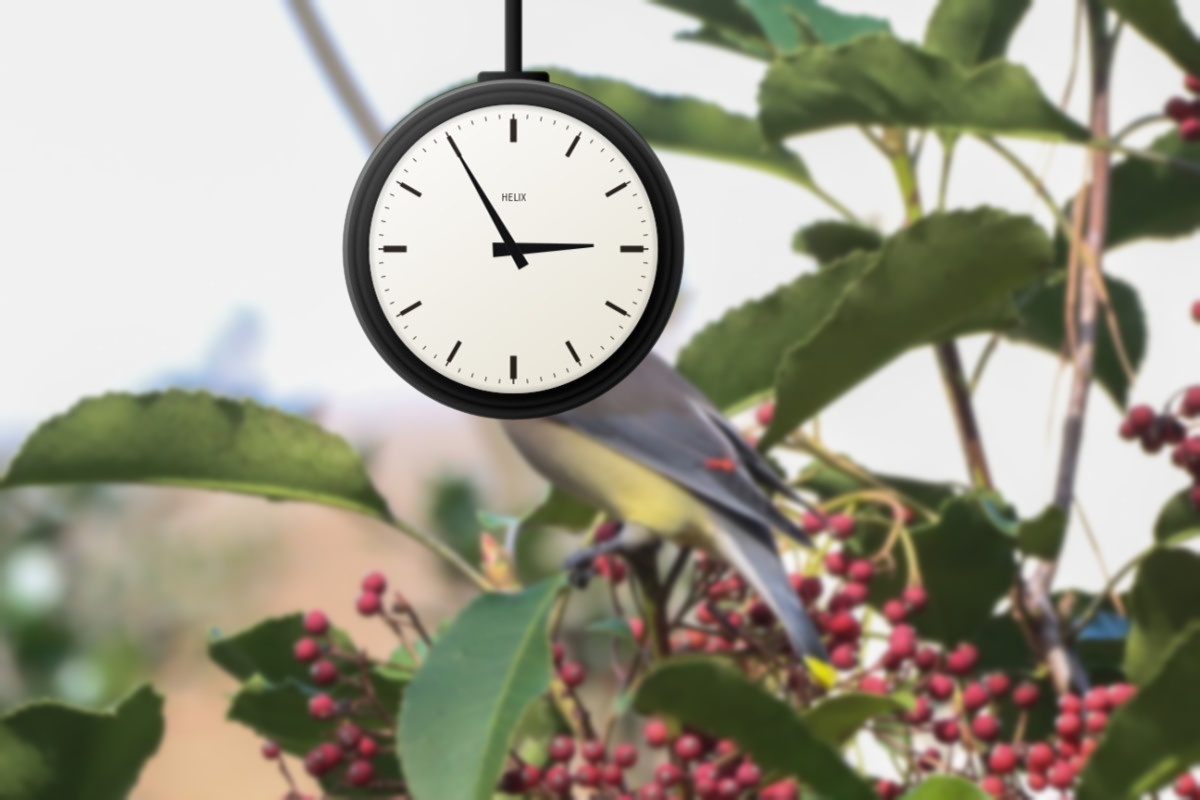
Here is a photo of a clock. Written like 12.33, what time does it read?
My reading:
2.55
